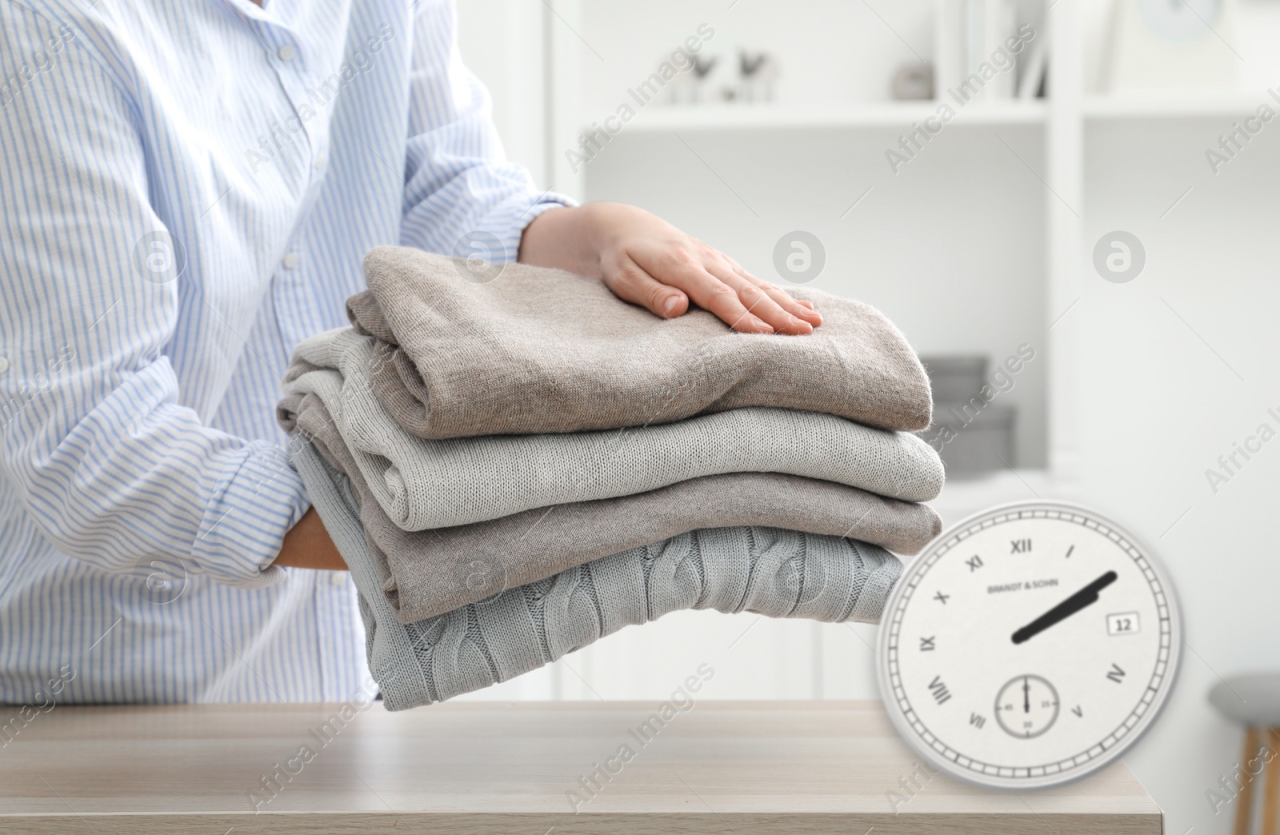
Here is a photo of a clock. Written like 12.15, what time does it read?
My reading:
2.10
